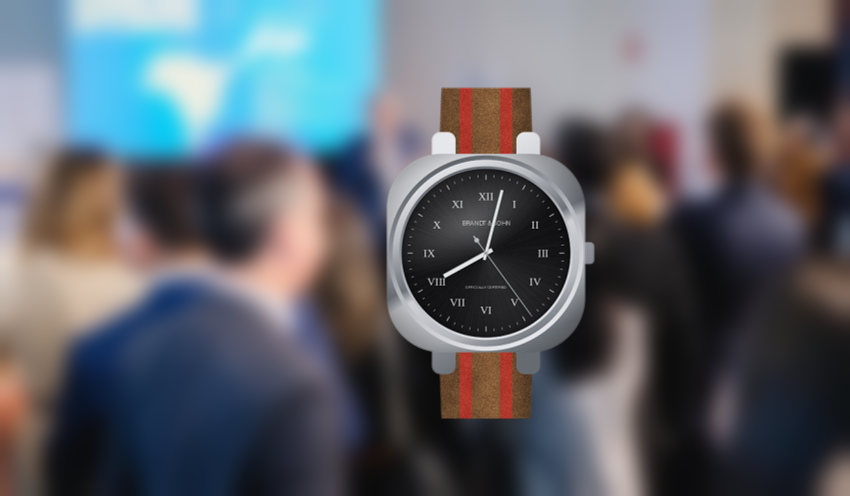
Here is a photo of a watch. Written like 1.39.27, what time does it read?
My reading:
8.02.24
